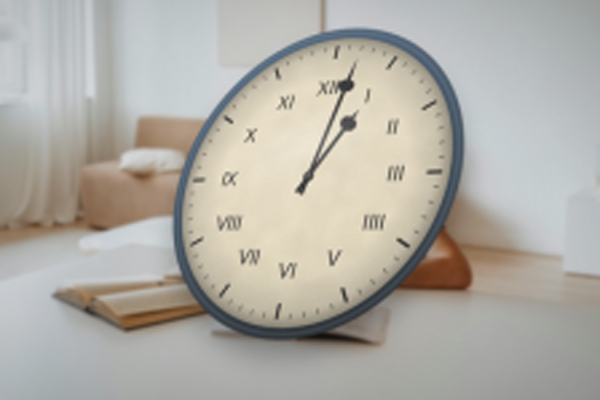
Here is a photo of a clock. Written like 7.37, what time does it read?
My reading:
1.02
